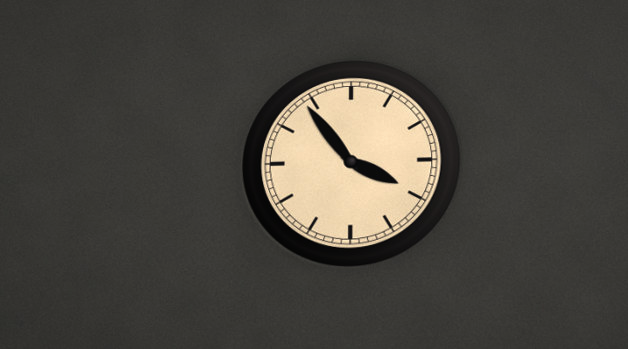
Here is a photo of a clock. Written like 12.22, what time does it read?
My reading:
3.54
